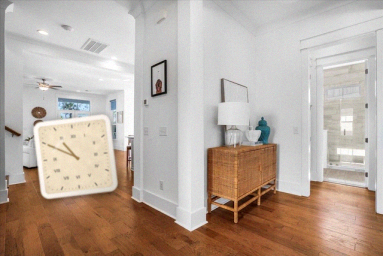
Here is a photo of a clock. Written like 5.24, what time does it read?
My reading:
10.50
